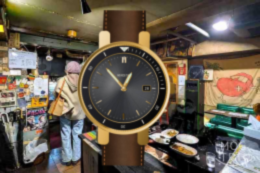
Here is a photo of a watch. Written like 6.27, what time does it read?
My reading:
12.53
